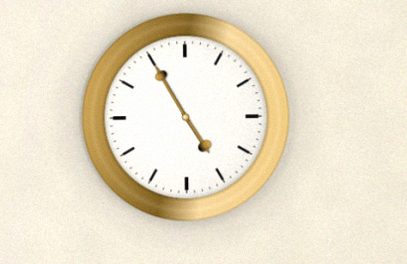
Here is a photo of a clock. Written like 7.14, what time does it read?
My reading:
4.55
